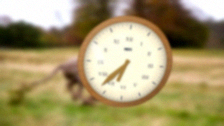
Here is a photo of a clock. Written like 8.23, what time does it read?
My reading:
6.37
